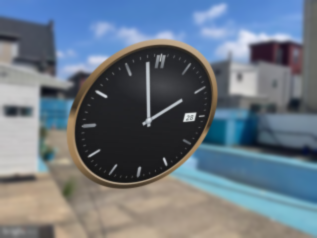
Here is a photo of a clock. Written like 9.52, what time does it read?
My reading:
1.58
